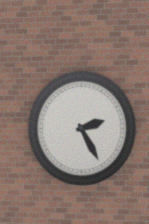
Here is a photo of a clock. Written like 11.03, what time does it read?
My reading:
2.25
